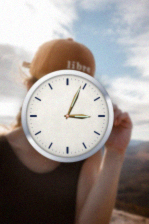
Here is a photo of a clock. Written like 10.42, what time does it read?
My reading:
3.04
